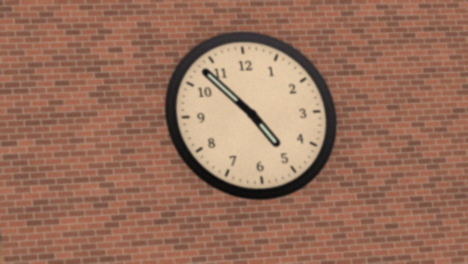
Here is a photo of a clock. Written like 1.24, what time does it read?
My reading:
4.53
